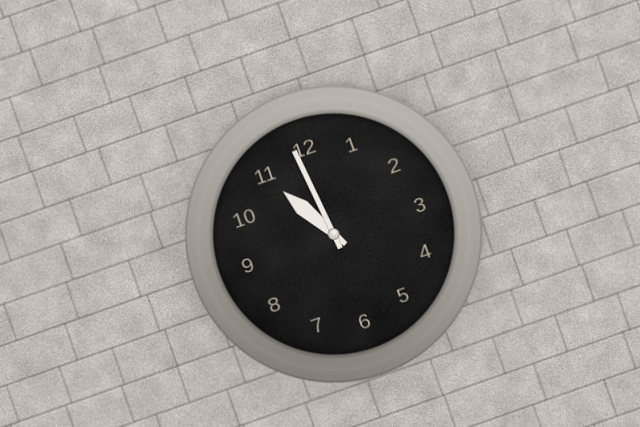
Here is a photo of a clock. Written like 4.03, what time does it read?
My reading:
10.59
